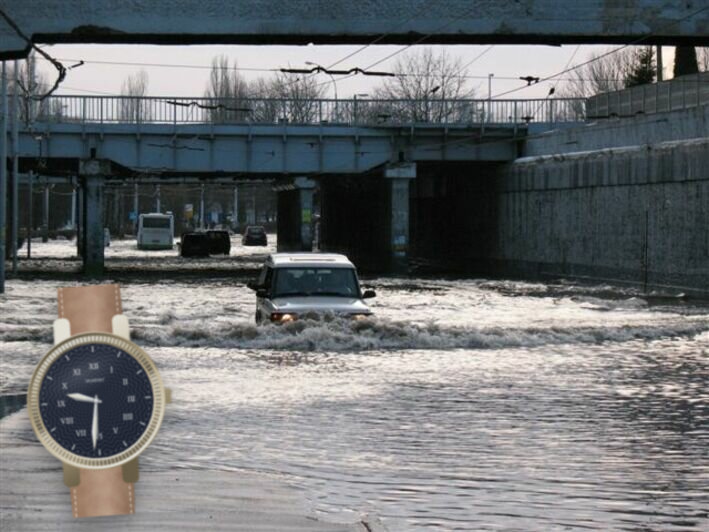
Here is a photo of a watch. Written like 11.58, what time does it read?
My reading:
9.31
